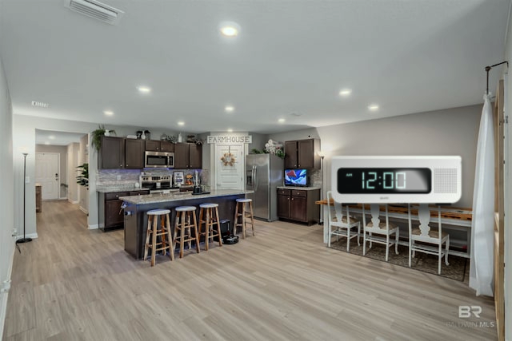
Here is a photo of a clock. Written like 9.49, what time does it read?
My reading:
12.00
